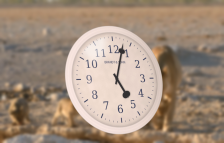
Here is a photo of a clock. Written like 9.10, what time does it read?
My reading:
5.03
